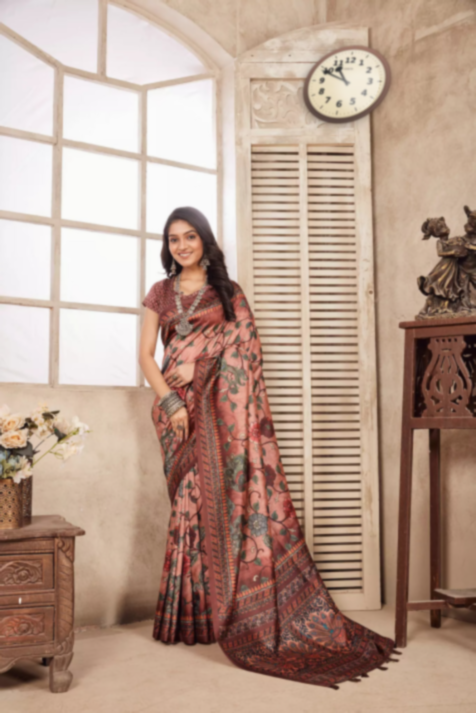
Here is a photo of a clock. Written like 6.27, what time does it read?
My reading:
10.49
